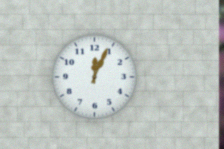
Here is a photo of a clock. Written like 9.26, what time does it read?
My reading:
12.04
